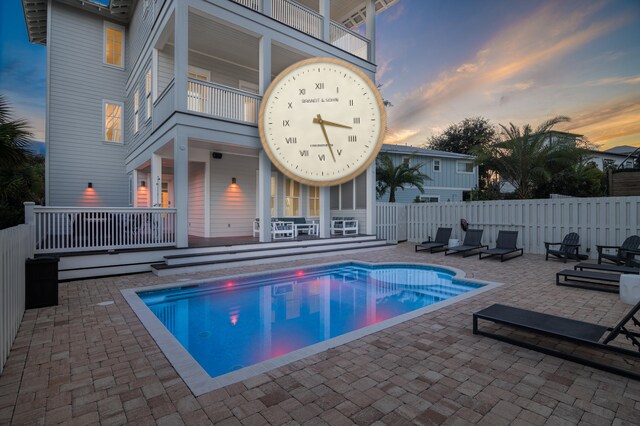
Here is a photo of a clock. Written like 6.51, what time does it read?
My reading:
3.27
